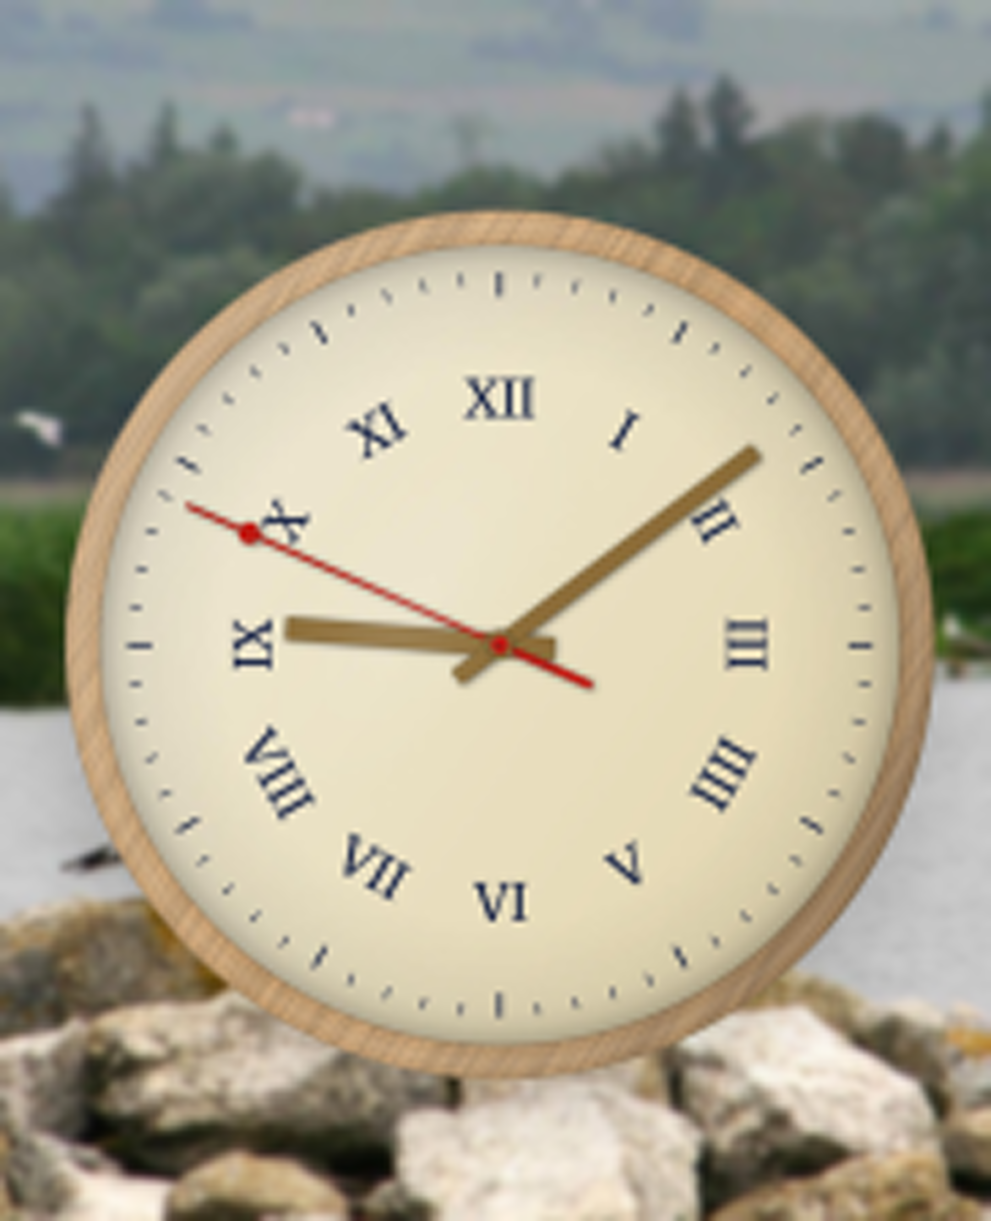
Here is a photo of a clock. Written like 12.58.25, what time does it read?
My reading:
9.08.49
